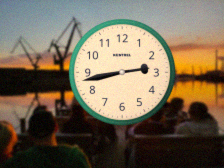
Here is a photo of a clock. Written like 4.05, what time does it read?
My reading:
2.43
